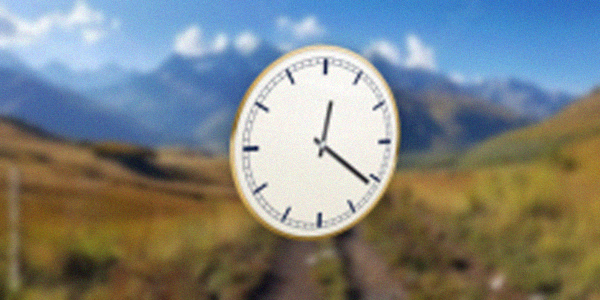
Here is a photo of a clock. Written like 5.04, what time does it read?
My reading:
12.21
